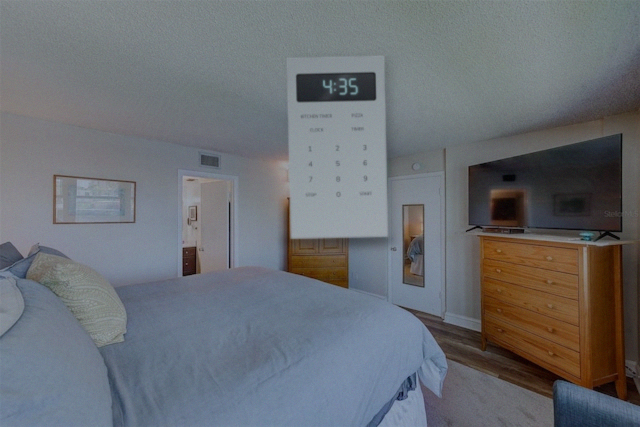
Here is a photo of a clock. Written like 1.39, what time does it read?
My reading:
4.35
